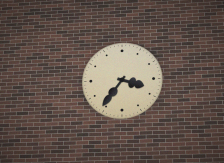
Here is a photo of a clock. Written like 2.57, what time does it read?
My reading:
3.36
